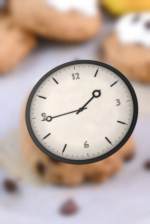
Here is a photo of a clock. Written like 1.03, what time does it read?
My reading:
1.44
